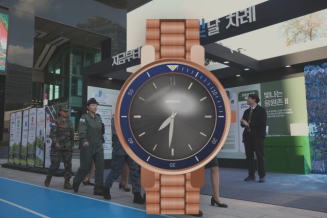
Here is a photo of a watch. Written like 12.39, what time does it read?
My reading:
7.31
